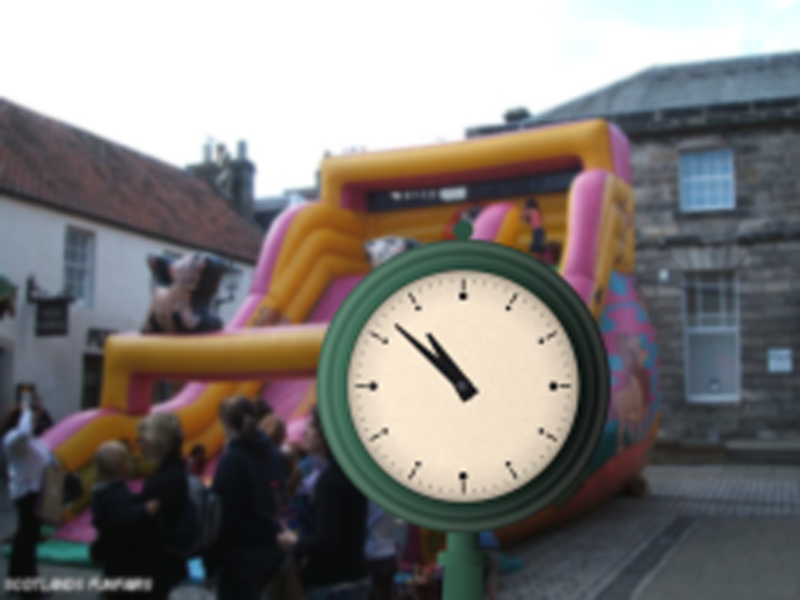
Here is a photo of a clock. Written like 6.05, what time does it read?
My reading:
10.52
